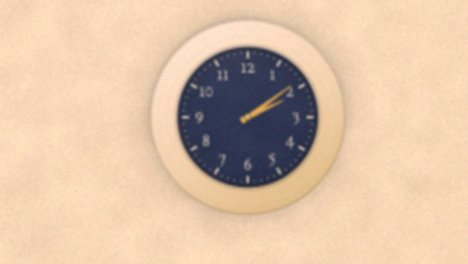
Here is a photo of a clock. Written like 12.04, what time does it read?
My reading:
2.09
